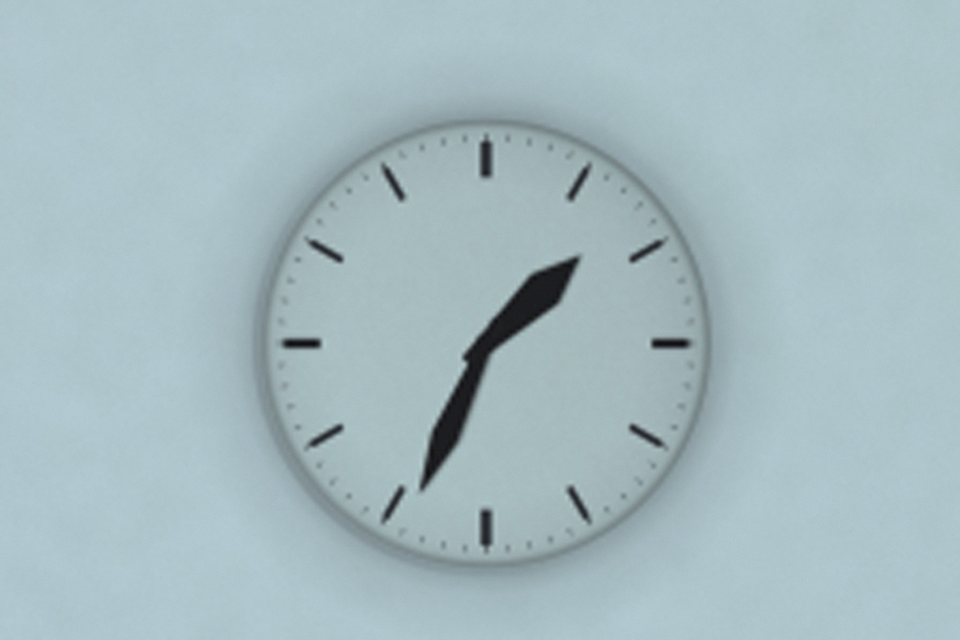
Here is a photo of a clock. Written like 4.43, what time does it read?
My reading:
1.34
